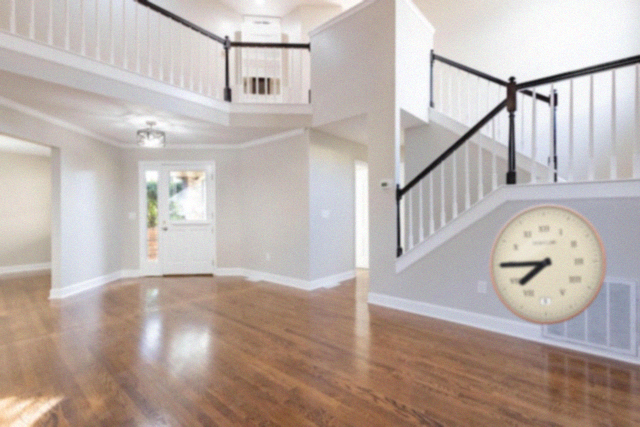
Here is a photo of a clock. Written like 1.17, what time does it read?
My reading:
7.45
